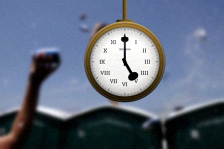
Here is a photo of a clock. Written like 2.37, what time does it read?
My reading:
5.00
